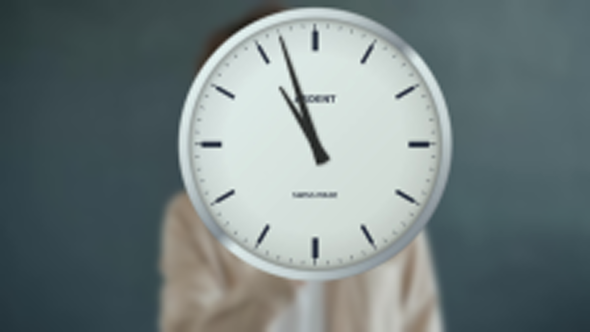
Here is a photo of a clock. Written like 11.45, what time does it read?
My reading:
10.57
